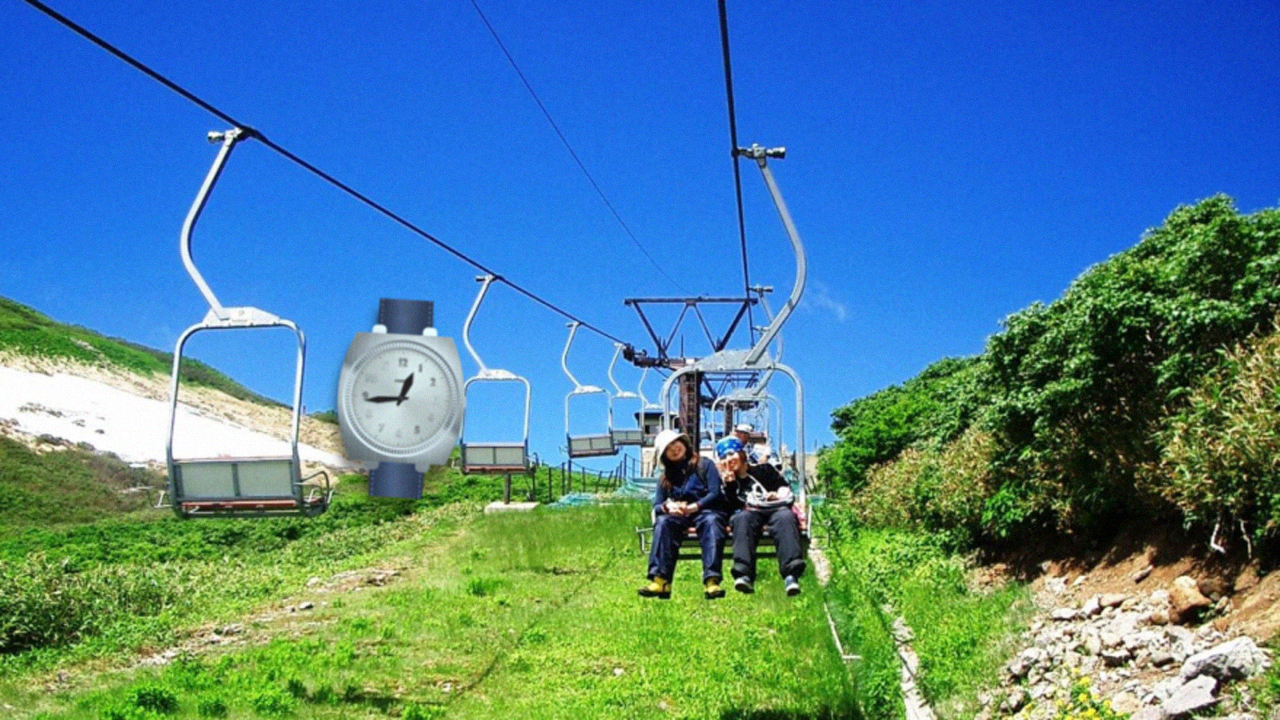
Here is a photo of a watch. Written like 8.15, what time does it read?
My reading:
12.44
